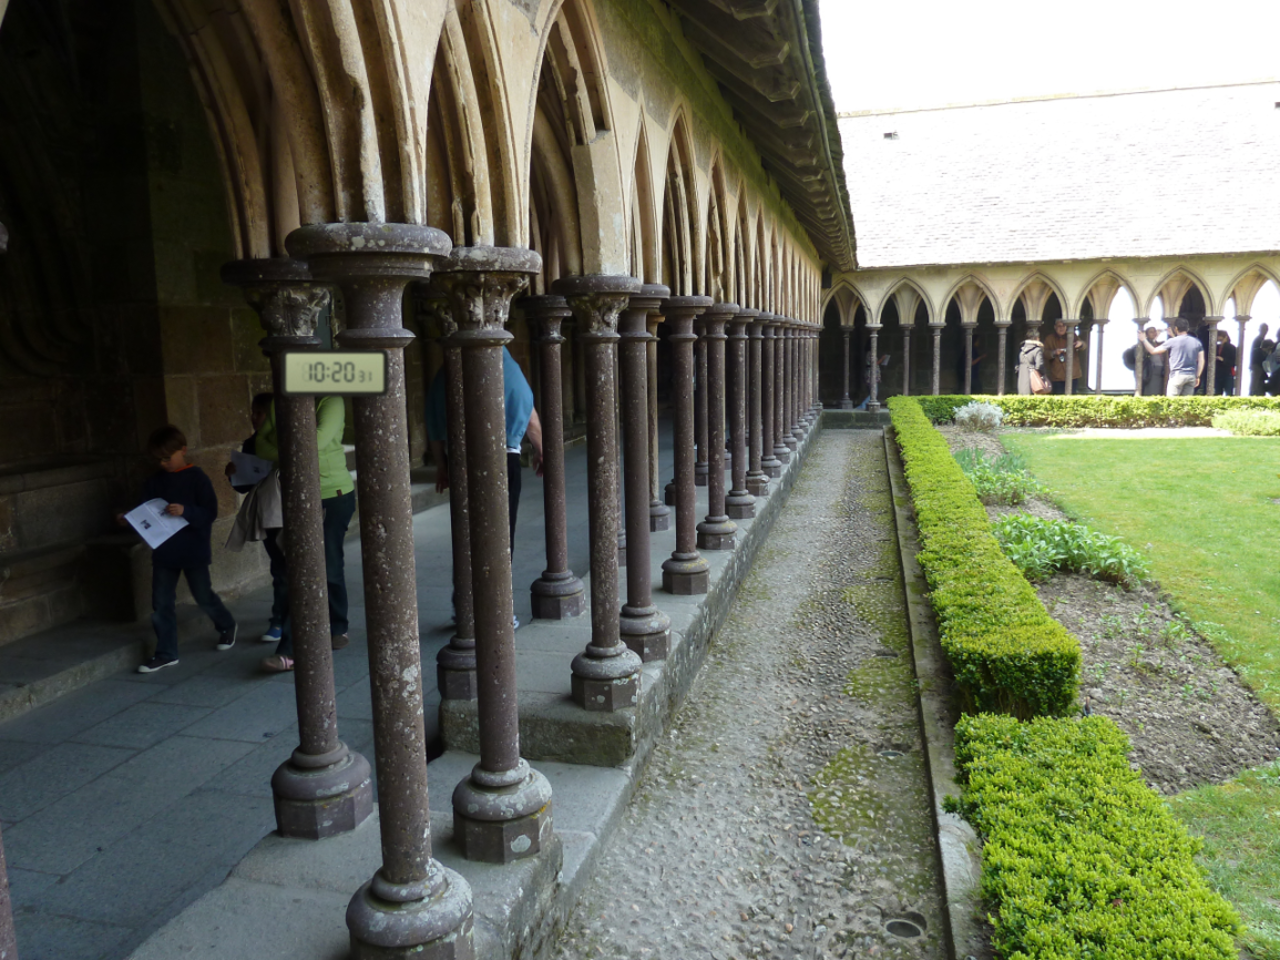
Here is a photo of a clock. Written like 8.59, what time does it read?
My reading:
10.20
